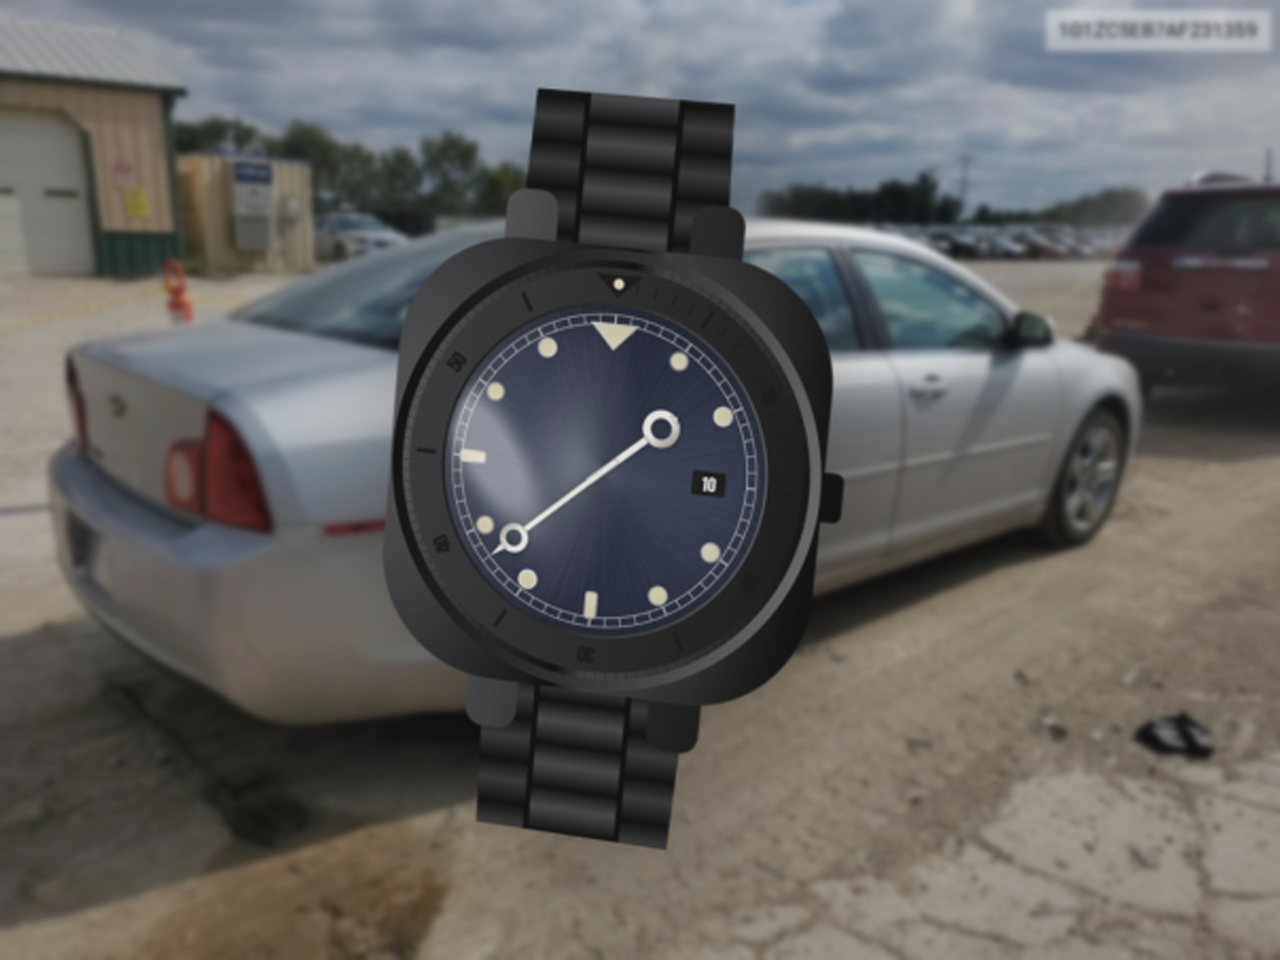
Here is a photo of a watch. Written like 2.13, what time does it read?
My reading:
1.38
